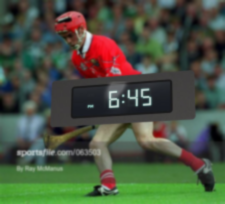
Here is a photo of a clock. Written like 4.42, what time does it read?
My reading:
6.45
